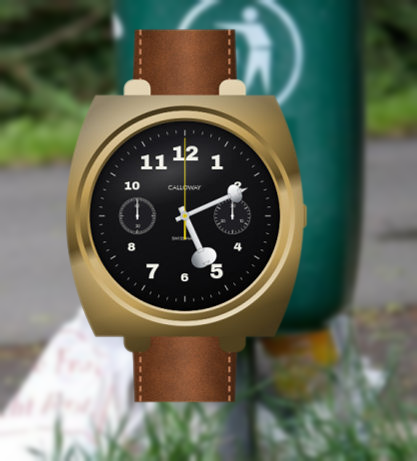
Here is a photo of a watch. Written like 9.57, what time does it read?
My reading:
5.11
